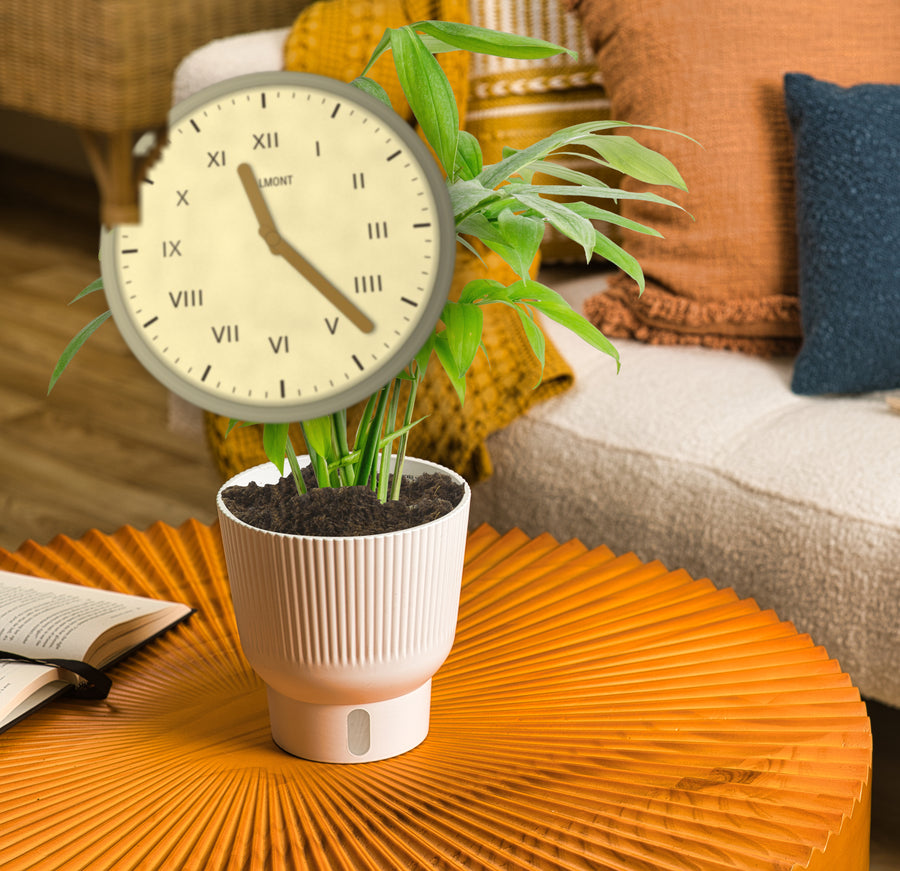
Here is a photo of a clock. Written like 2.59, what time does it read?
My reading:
11.23
